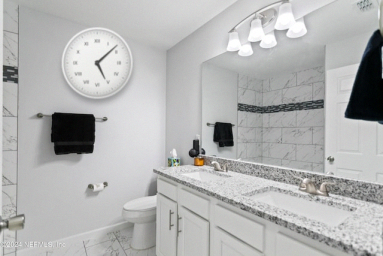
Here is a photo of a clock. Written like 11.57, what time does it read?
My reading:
5.08
